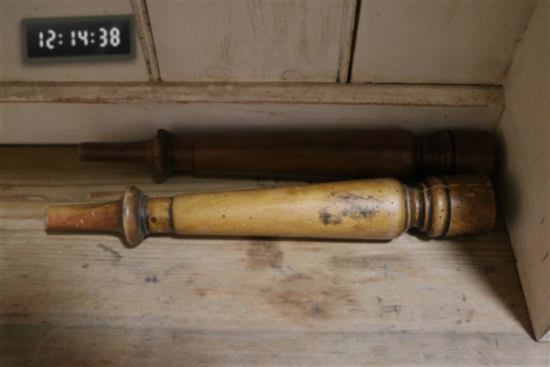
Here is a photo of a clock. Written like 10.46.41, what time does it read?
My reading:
12.14.38
